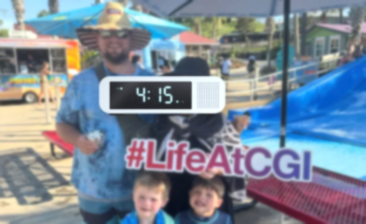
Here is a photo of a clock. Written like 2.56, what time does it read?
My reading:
4.15
